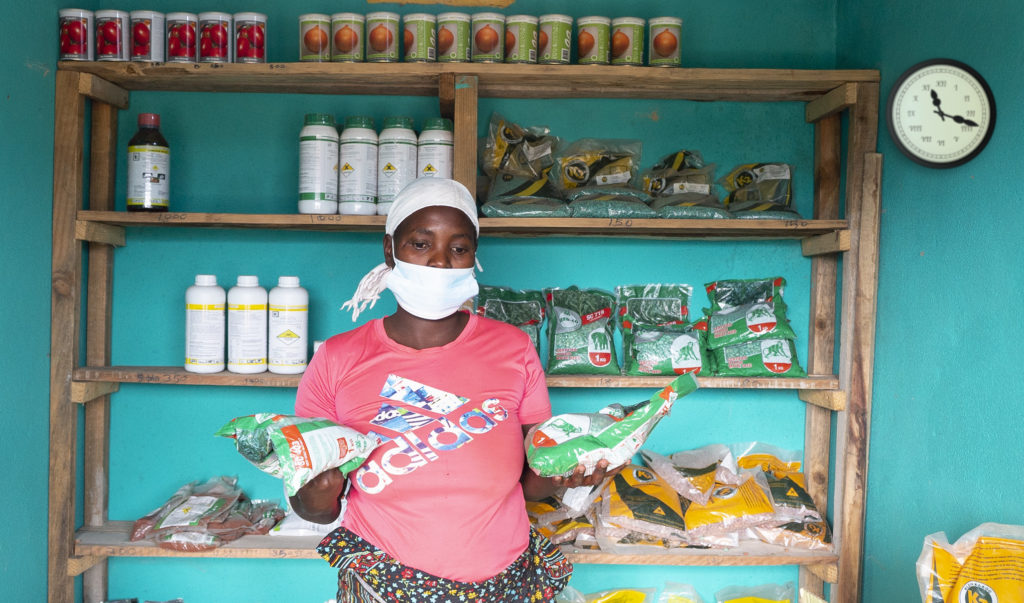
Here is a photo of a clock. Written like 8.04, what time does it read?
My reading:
11.18
